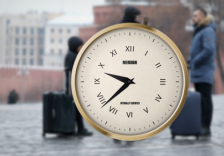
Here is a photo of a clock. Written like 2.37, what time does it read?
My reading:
9.38
